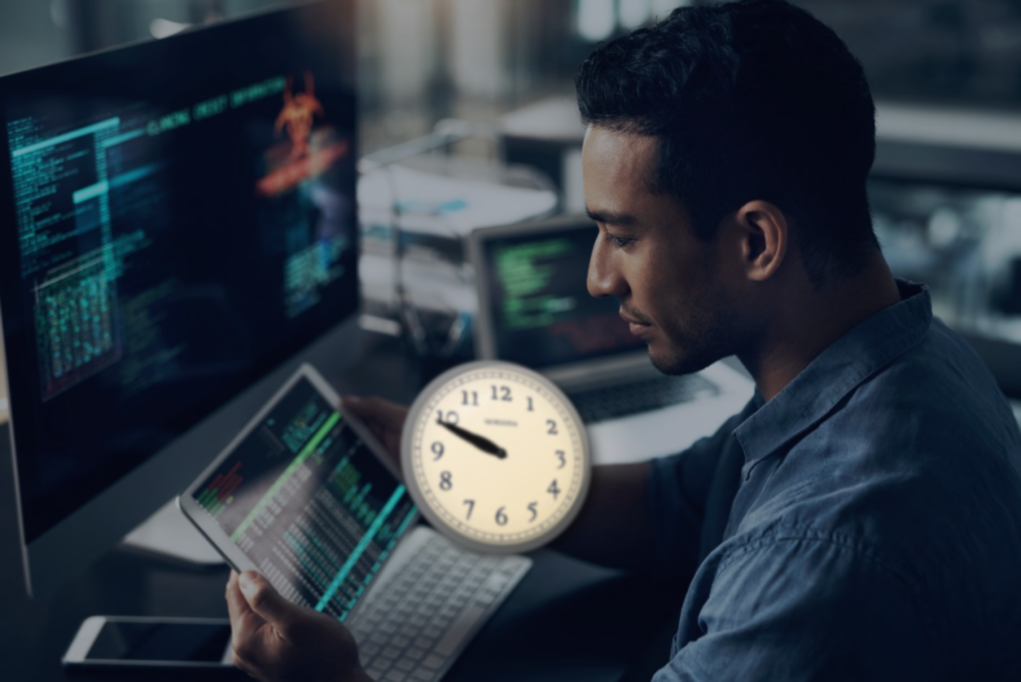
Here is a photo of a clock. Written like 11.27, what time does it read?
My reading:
9.49
